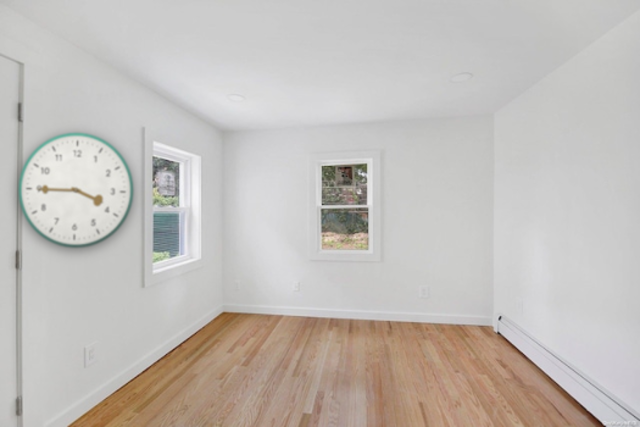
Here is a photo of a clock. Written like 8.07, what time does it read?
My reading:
3.45
